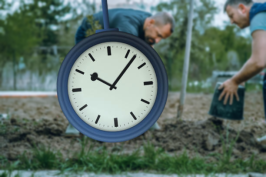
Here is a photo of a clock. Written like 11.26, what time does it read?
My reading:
10.07
